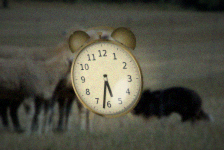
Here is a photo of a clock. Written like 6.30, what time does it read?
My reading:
5.32
